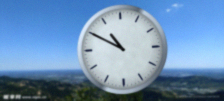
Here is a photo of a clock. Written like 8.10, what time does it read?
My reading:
10.50
